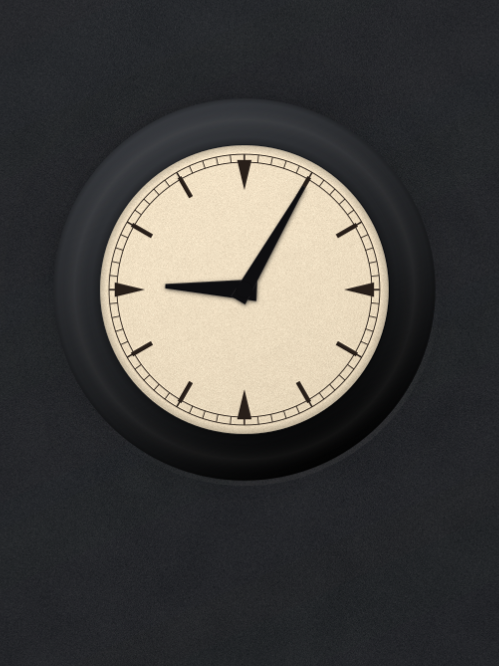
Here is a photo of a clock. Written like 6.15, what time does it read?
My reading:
9.05
